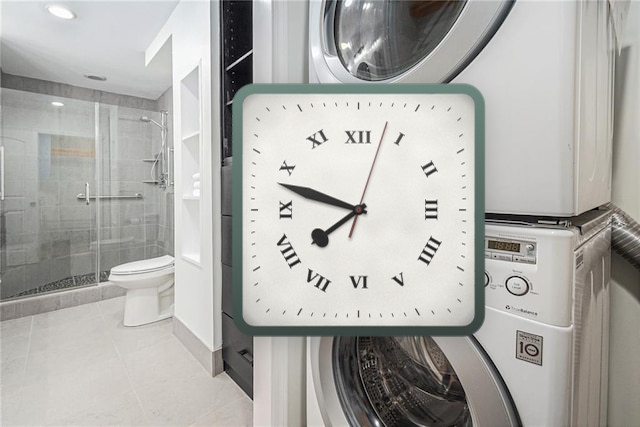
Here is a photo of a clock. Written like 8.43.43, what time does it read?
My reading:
7.48.03
